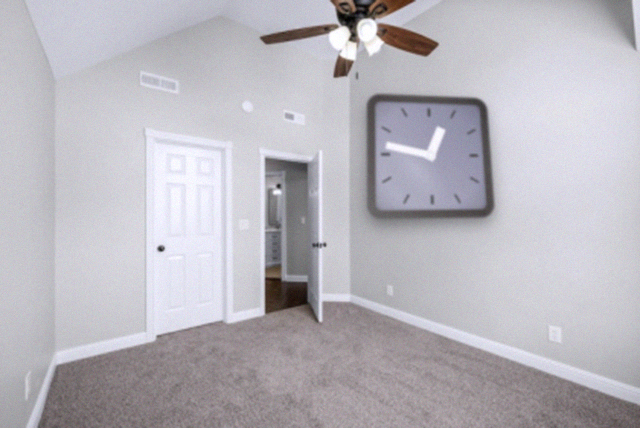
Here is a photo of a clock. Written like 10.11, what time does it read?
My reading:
12.47
